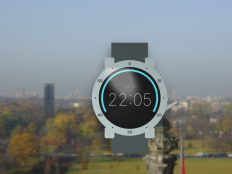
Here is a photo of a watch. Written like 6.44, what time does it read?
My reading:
22.05
